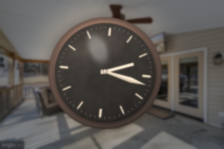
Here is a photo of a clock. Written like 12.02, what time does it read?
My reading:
2.17
